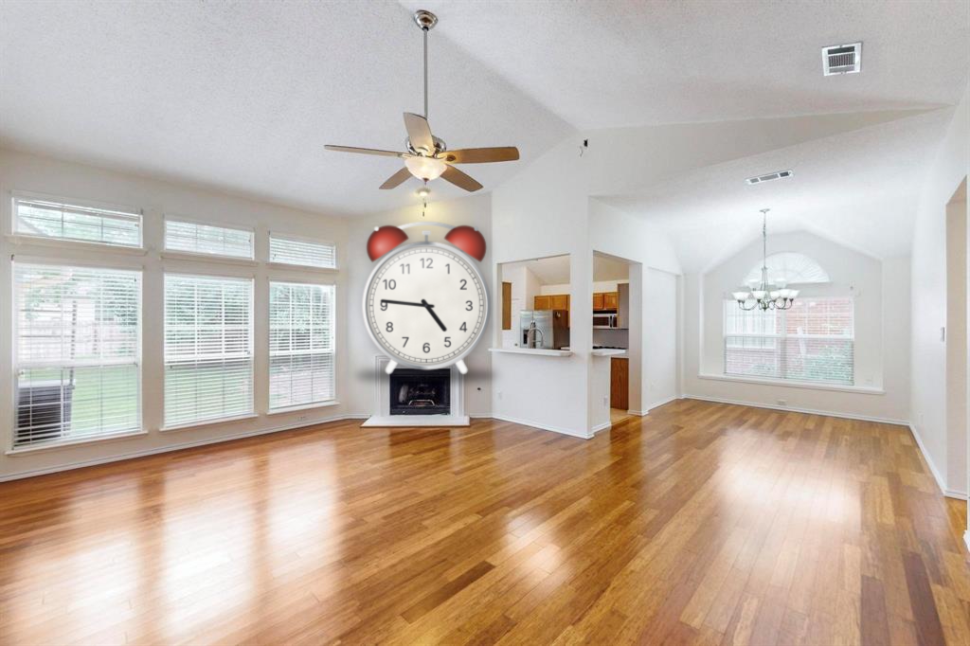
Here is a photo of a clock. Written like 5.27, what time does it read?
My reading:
4.46
